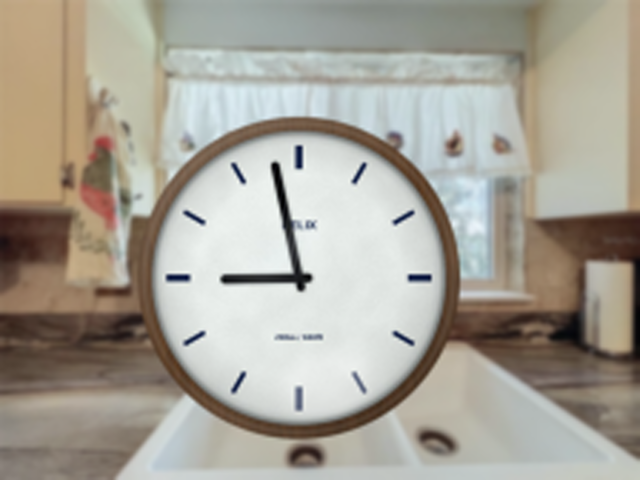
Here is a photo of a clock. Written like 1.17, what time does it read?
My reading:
8.58
